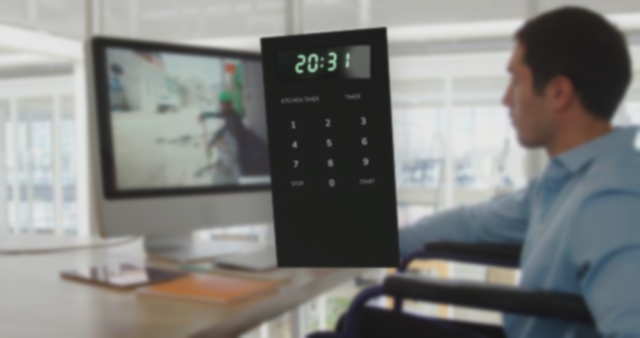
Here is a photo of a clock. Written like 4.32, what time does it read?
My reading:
20.31
